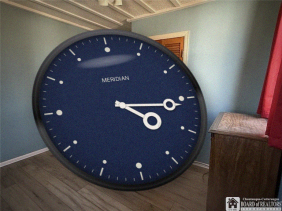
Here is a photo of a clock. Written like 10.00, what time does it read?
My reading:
4.16
